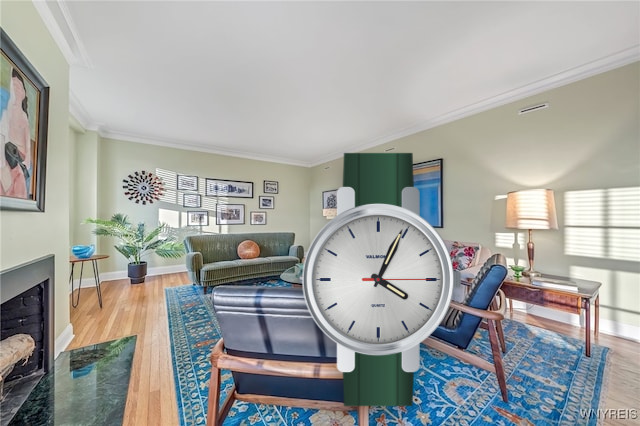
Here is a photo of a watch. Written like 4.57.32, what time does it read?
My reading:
4.04.15
